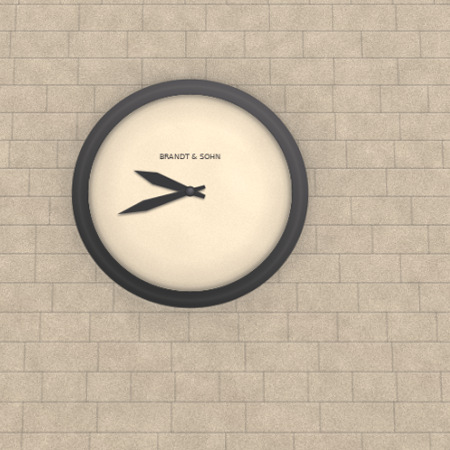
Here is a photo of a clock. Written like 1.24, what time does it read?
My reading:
9.42
